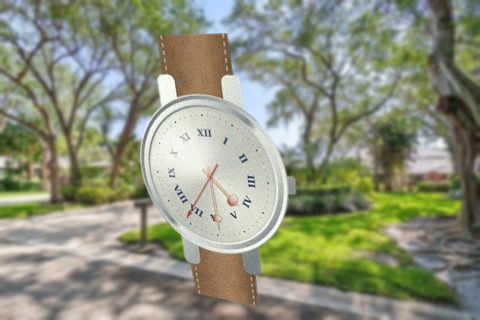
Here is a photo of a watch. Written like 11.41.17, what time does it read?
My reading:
4.29.36
